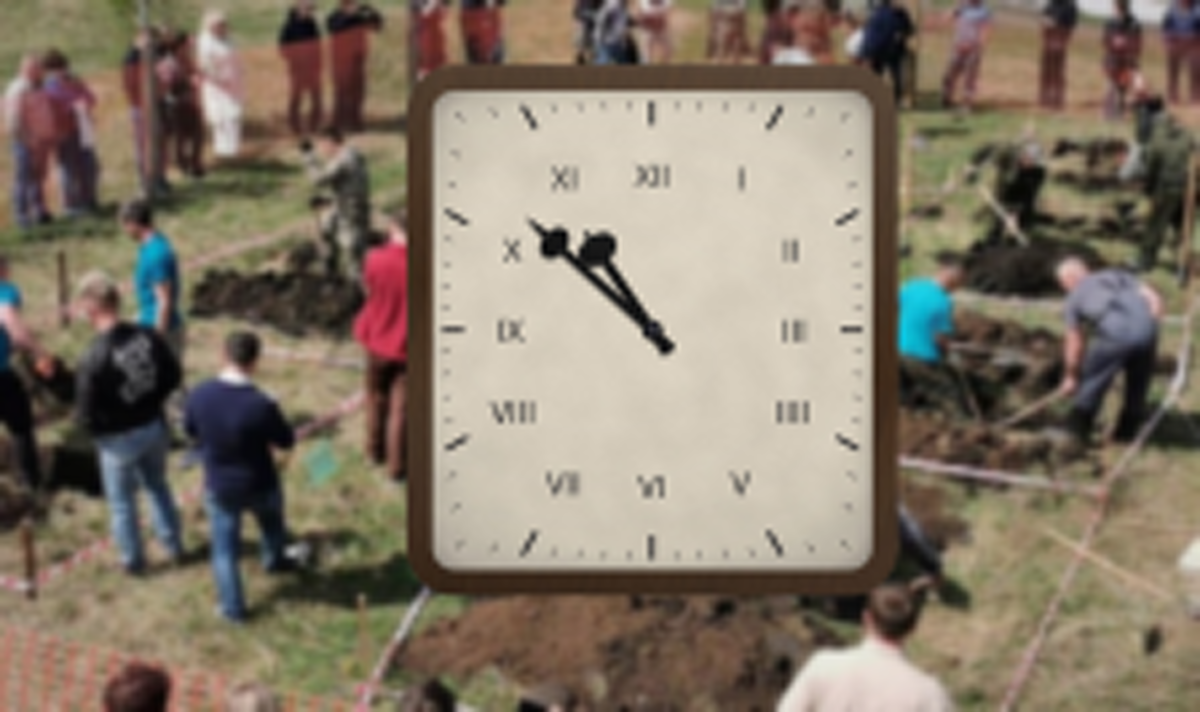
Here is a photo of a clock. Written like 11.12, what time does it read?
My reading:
10.52
